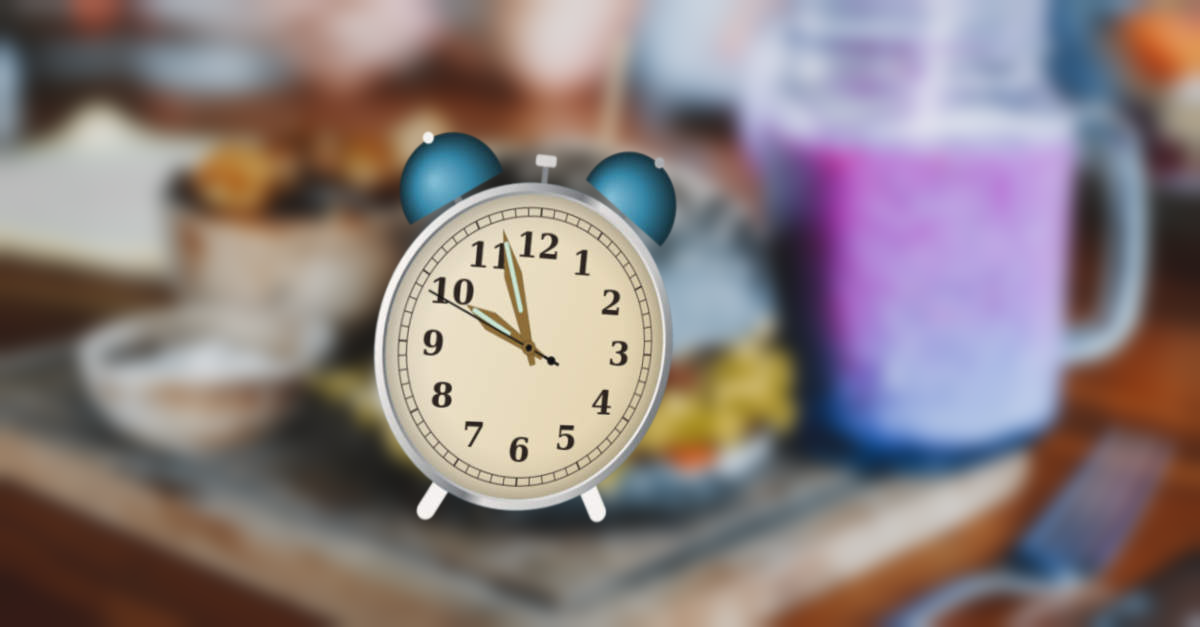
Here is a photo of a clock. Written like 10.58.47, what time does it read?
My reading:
9.56.49
